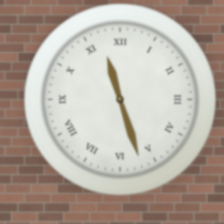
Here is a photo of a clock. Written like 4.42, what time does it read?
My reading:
11.27
